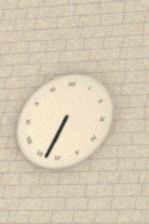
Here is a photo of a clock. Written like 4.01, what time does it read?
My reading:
6.33
